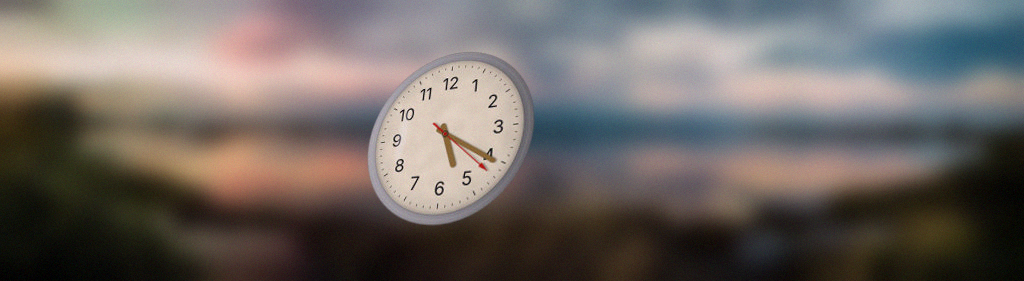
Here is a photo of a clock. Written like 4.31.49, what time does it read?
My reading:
5.20.22
